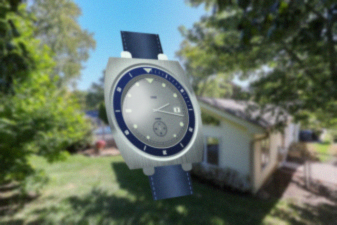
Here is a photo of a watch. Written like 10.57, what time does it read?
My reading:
2.17
